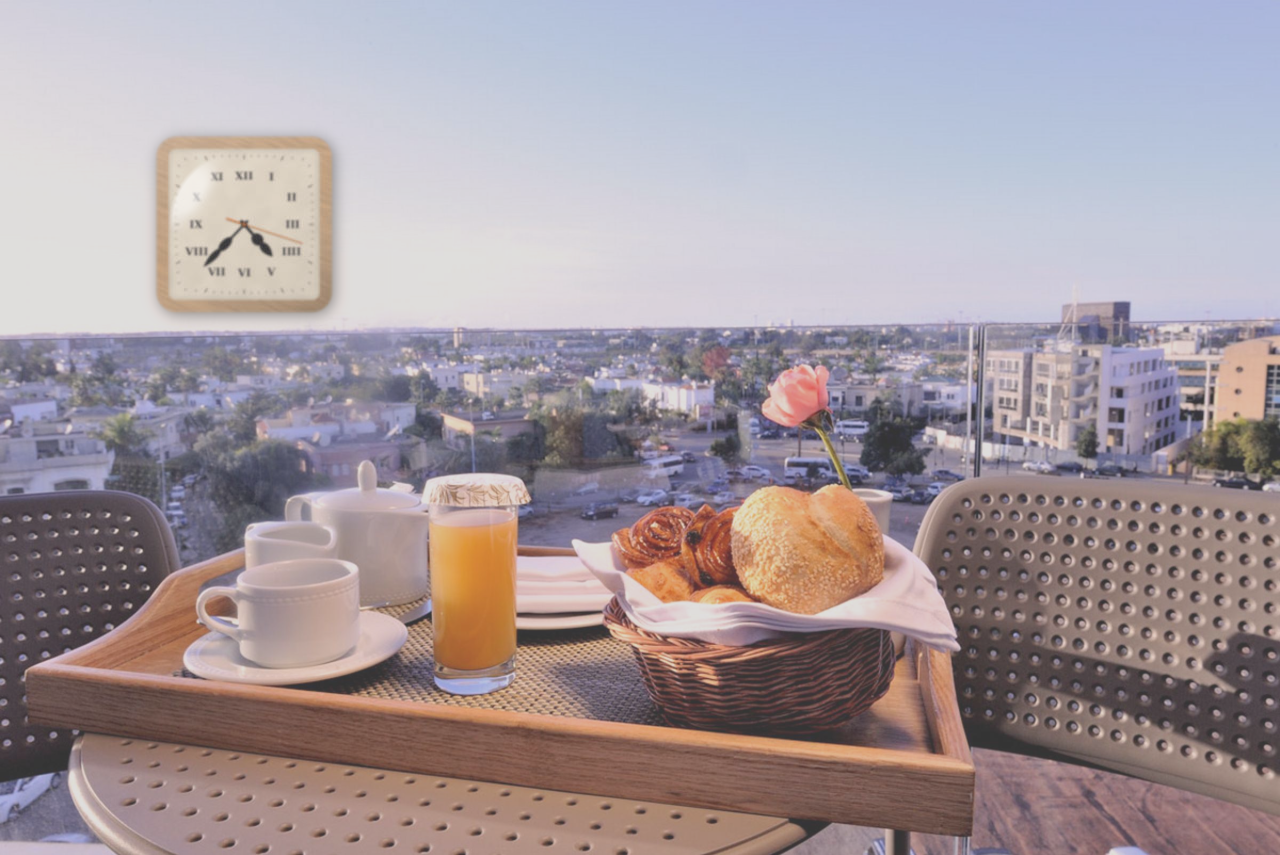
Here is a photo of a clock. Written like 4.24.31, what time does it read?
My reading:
4.37.18
